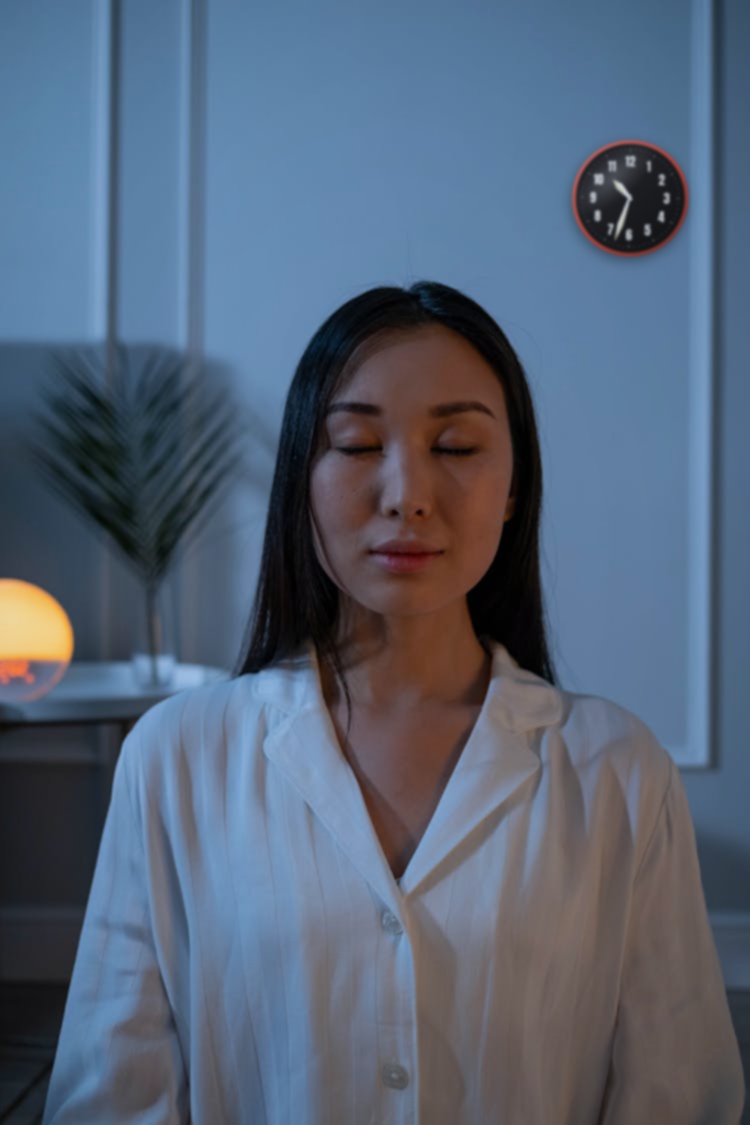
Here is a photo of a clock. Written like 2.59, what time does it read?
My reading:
10.33
